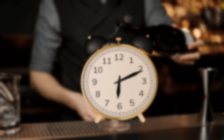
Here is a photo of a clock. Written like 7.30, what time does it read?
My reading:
6.11
